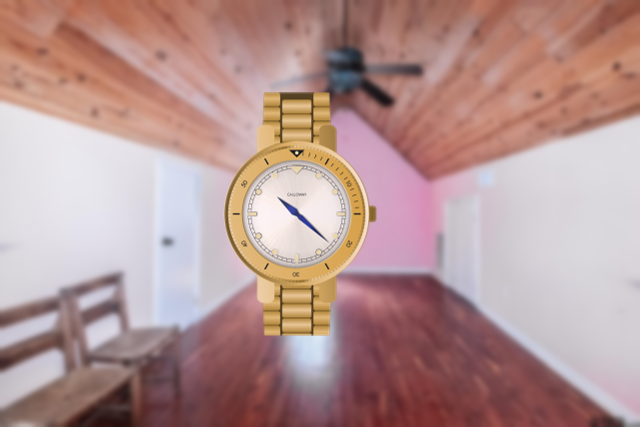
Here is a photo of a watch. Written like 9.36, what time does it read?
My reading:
10.22
